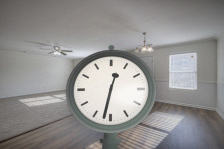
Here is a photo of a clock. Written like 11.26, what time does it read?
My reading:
12.32
